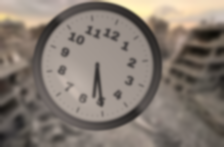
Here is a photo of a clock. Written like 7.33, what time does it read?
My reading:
5.25
